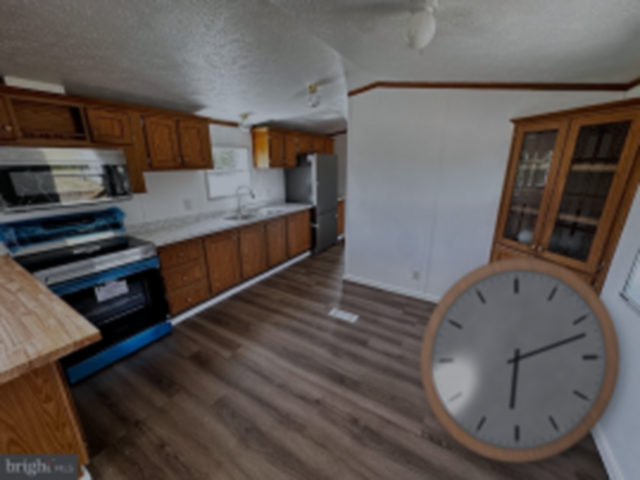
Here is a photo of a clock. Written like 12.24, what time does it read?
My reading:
6.12
